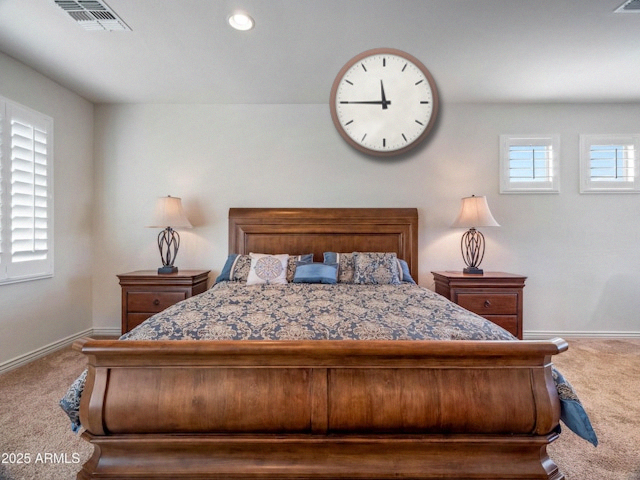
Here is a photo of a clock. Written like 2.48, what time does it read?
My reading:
11.45
